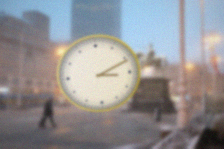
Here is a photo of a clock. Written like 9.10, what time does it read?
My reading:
3.11
